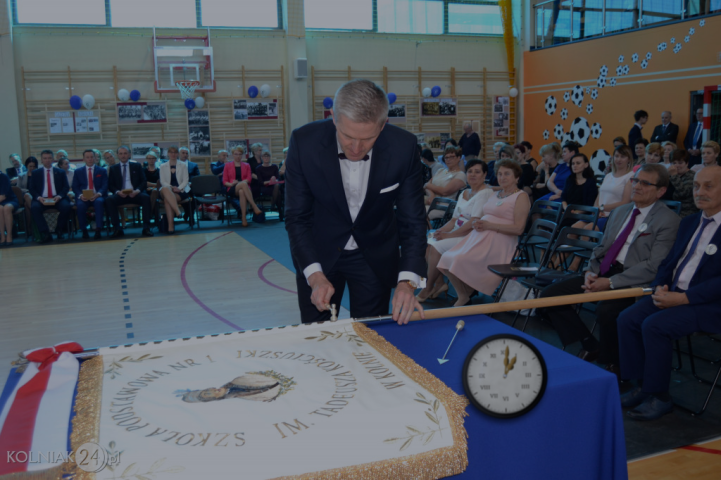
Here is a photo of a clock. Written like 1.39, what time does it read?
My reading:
1.01
